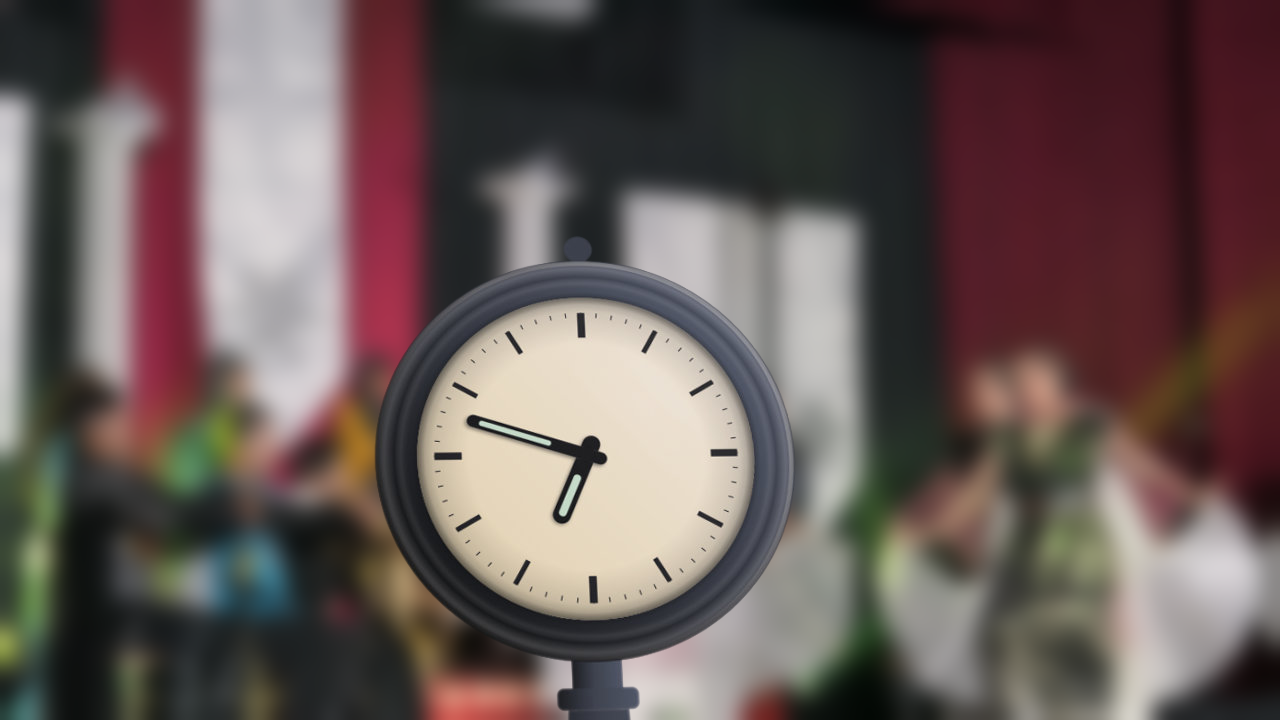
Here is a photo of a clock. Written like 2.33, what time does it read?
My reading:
6.48
